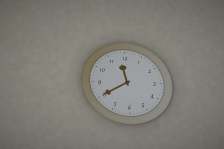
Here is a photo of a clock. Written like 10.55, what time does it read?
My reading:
11.40
